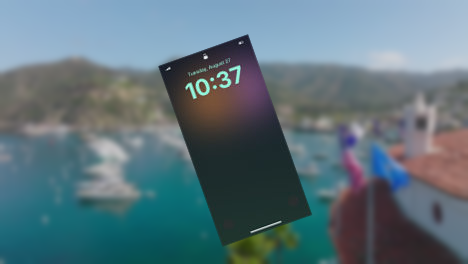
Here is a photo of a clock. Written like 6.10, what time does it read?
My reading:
10.37
